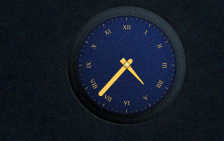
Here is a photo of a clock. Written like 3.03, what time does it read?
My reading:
4.37
